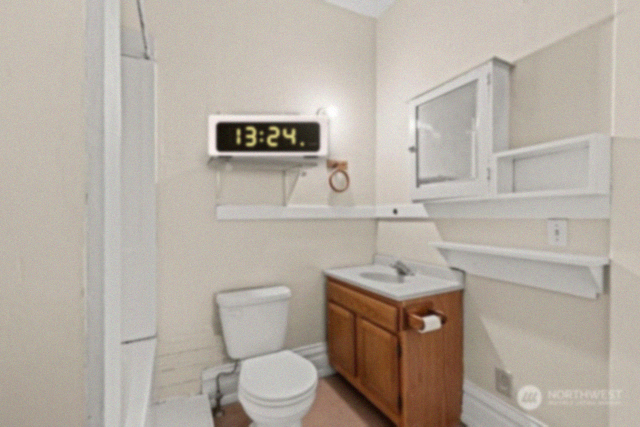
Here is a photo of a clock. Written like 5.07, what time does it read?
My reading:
13.24
